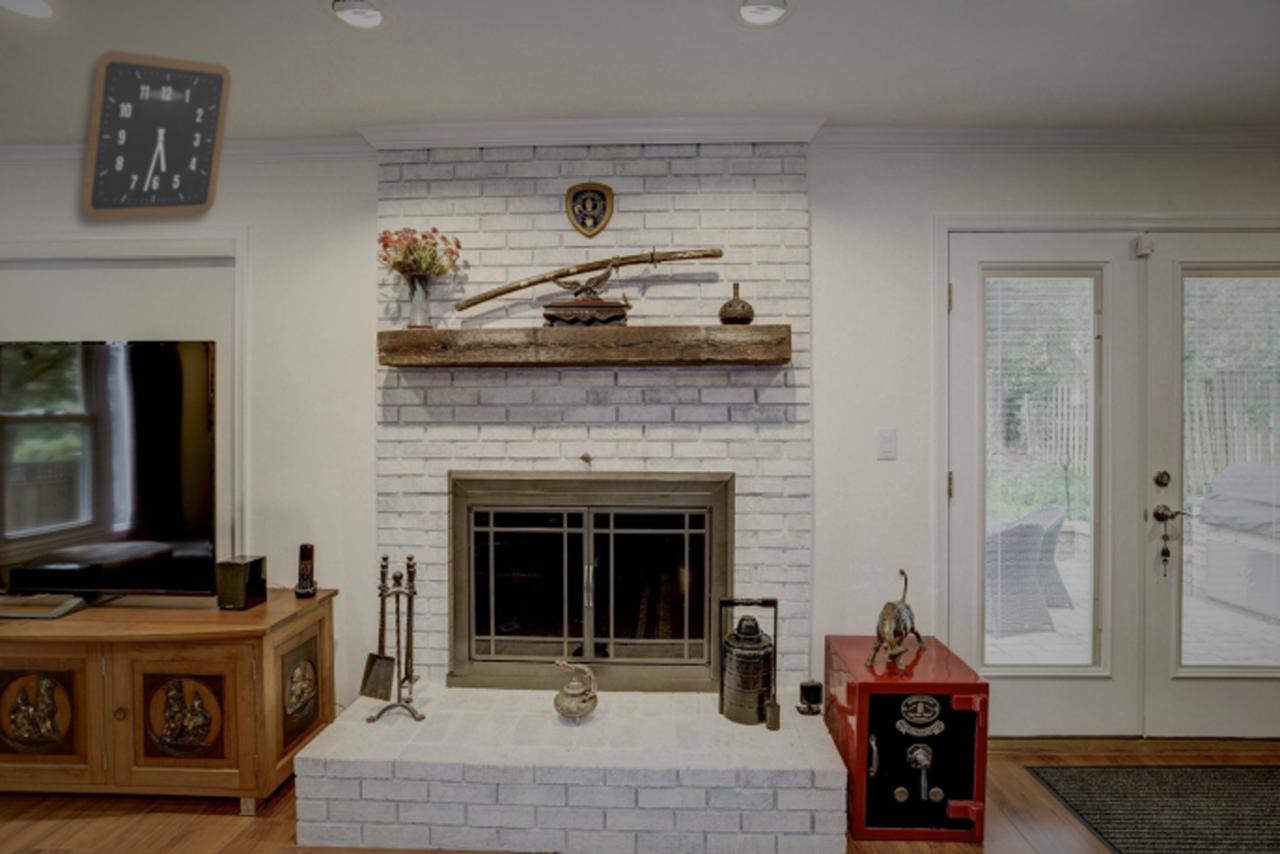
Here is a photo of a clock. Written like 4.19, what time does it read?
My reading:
5.32
